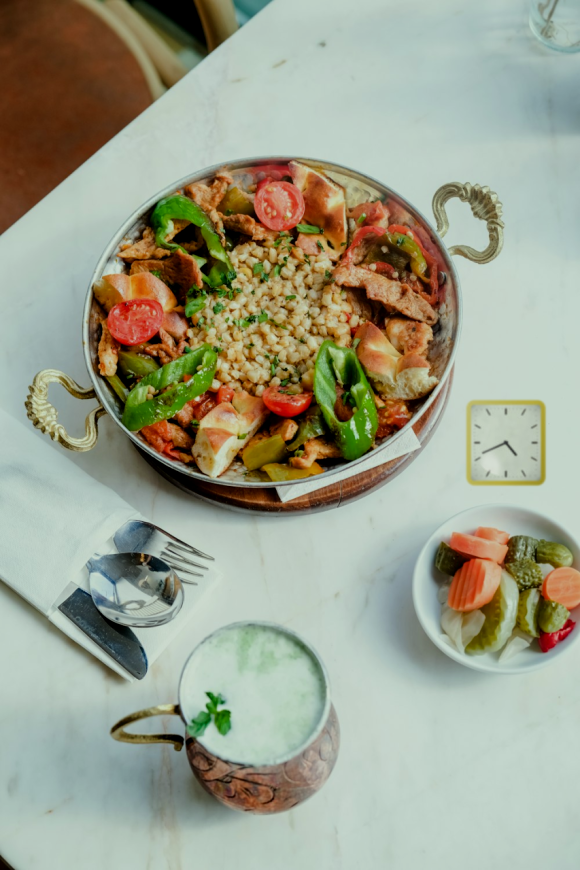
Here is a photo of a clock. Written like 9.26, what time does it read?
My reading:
4.41
